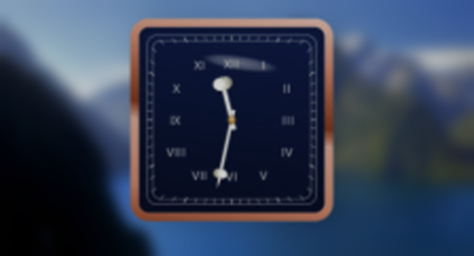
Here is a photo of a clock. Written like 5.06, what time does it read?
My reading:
11.32
